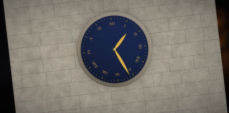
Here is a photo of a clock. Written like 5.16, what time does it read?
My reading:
1.26
